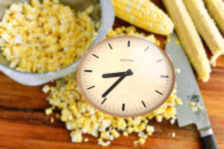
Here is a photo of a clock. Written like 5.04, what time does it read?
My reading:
8.36
